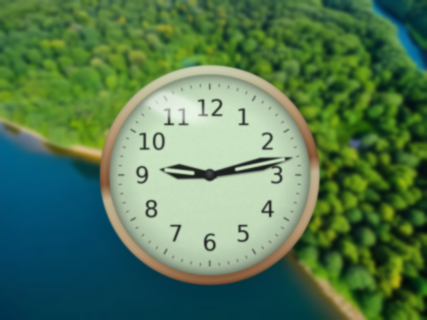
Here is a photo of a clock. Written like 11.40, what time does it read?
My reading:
9.13
